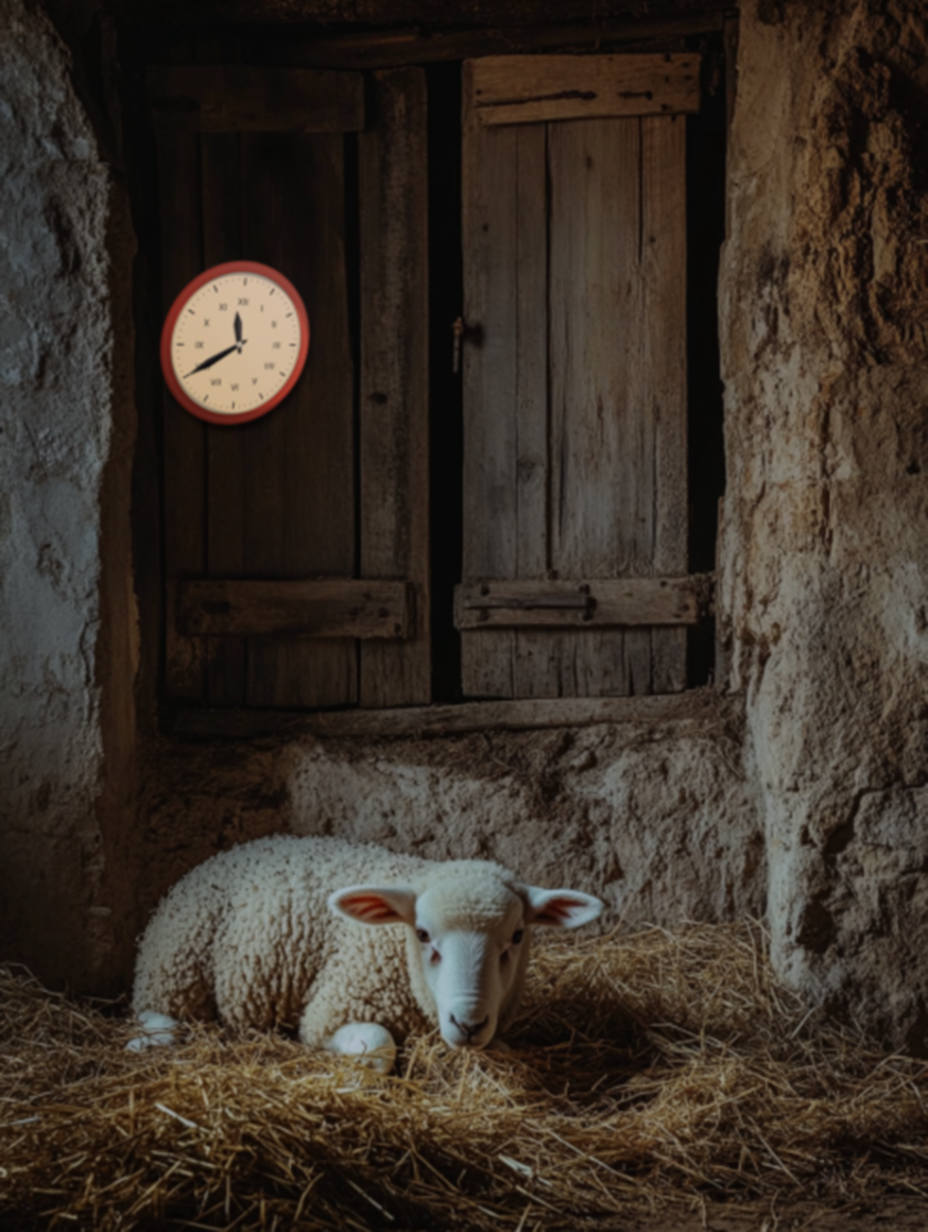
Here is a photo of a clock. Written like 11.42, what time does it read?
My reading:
11.40
